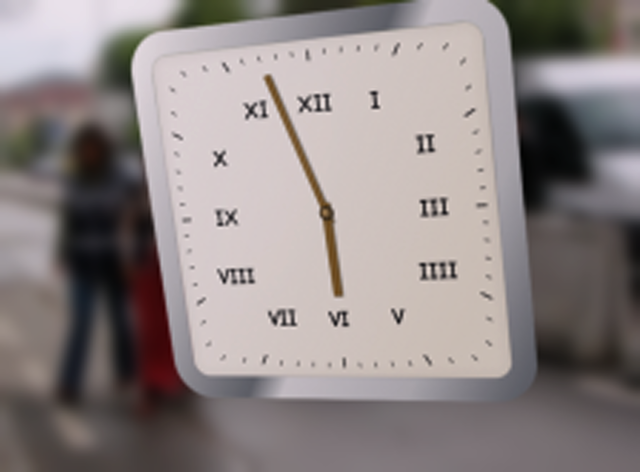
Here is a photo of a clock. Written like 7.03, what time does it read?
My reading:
5.57
